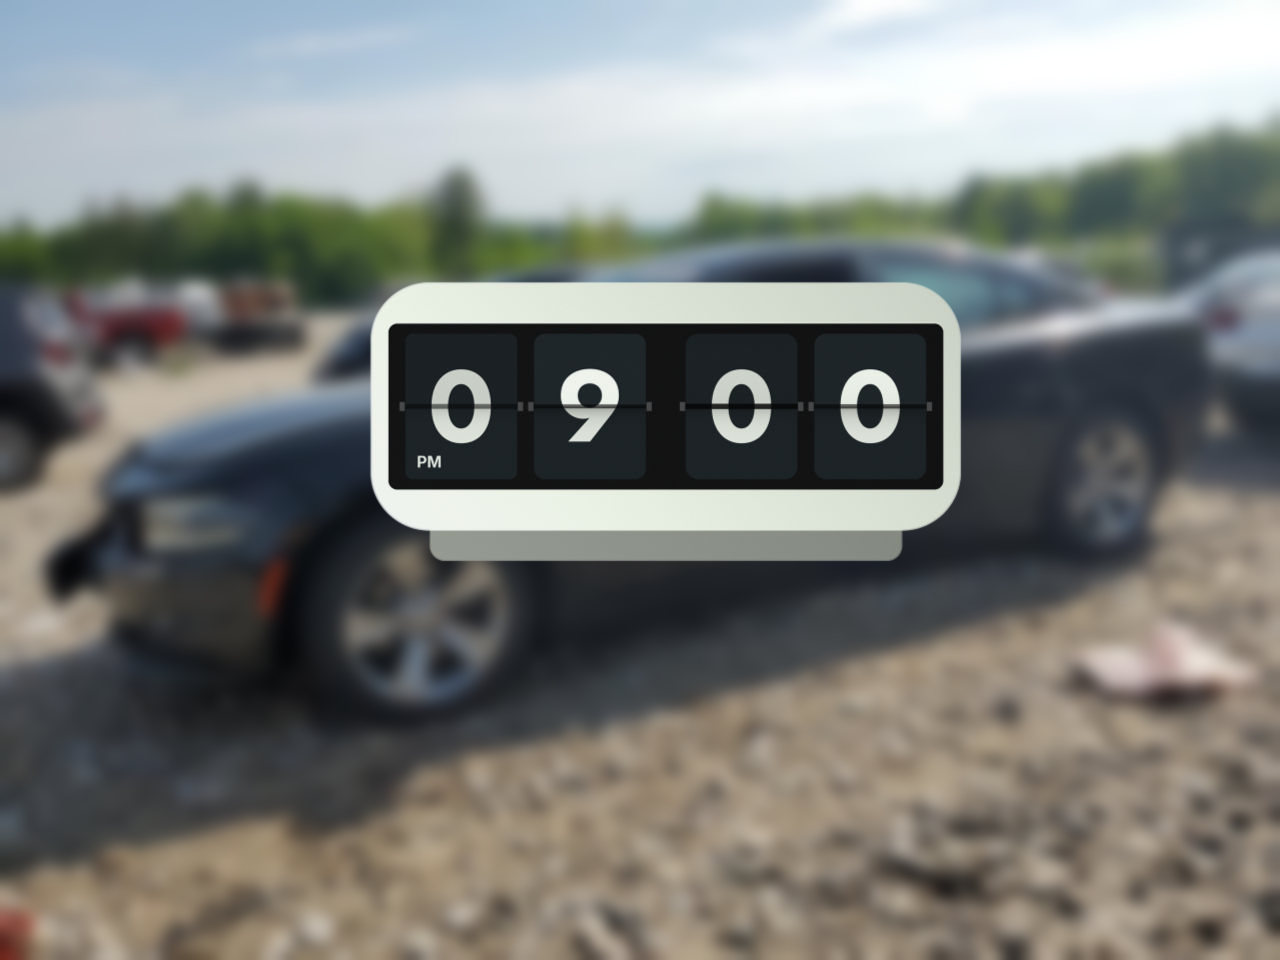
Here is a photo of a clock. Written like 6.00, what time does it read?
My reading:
9.00
